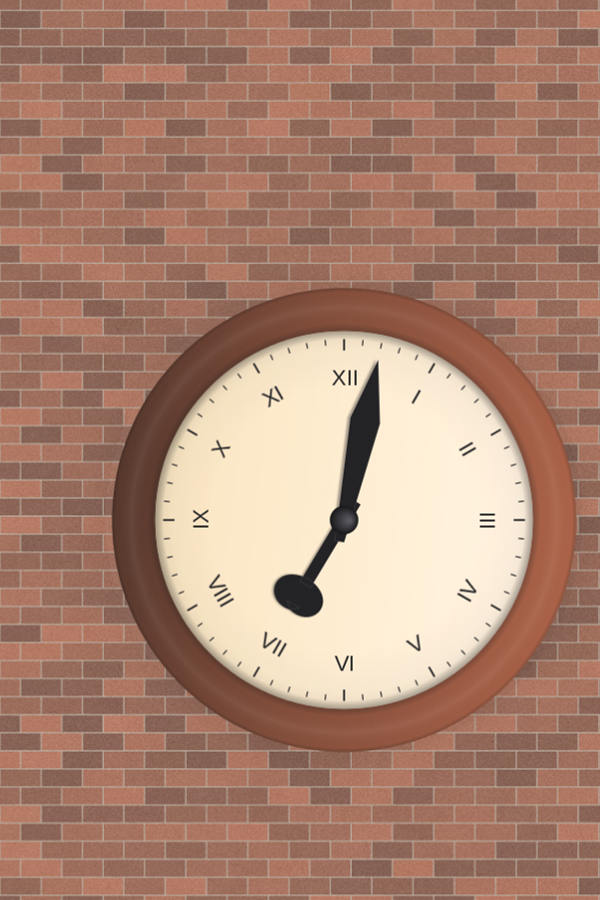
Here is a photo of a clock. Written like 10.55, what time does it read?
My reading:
7.02
